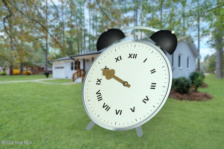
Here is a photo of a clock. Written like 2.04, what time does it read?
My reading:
9.49
